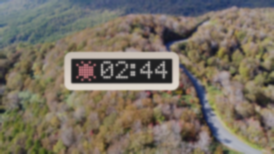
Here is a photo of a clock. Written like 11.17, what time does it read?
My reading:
2.44
